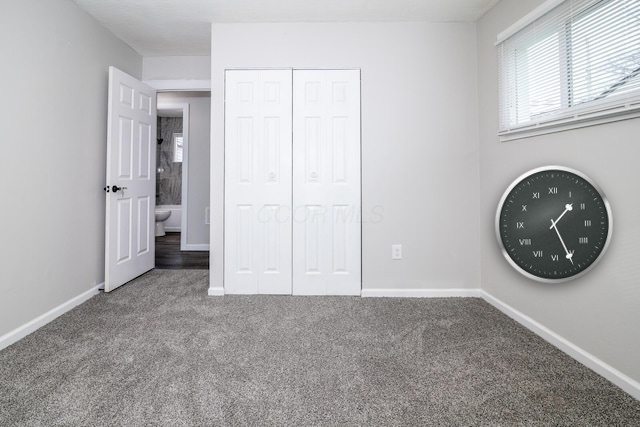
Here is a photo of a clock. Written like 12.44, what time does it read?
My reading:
1.26
